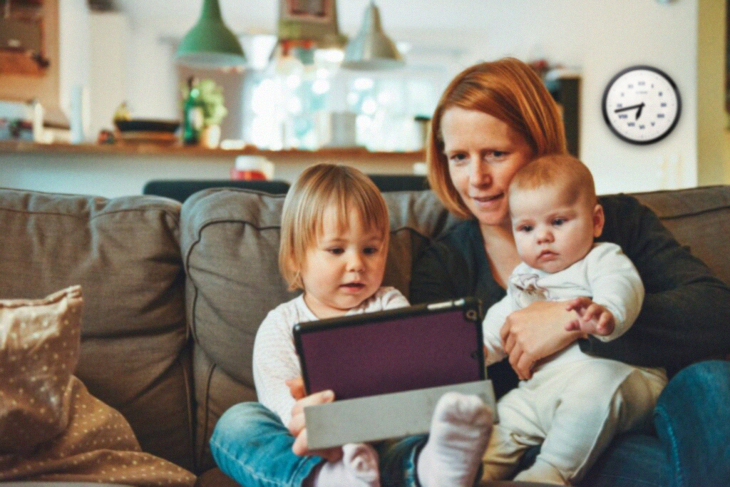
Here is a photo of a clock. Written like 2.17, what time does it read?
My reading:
6.43
